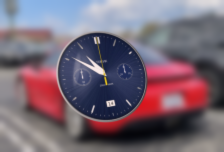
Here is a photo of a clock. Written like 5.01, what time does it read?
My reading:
10.51
